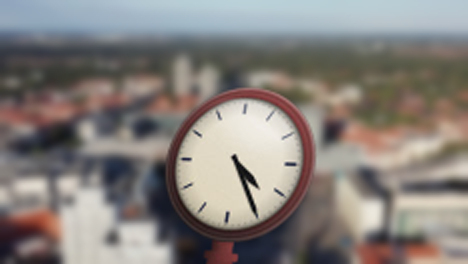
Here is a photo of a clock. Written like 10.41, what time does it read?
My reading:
4.25
